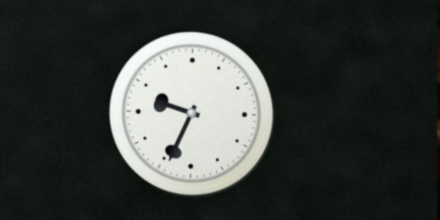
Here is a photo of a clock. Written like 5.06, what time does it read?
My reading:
9.34
